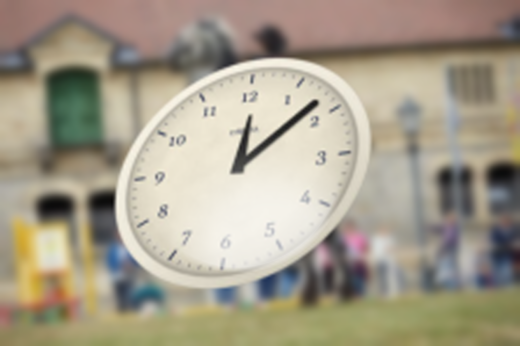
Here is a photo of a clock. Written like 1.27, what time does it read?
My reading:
12.08
